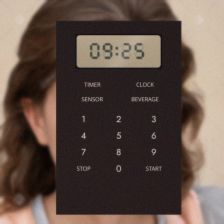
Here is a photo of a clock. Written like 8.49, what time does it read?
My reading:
9.25
